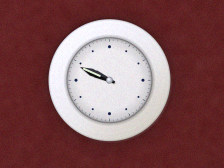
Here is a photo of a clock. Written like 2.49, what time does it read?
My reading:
9.49
